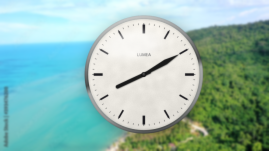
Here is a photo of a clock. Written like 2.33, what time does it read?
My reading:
8.10
